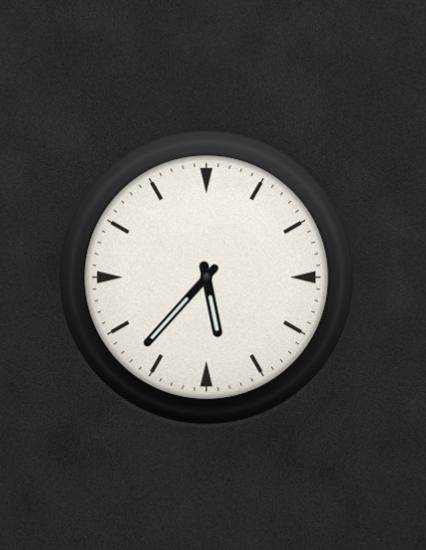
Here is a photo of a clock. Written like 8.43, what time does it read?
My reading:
5.37
